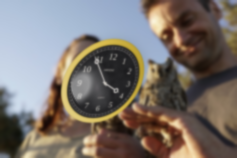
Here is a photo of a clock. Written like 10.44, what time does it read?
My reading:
3.54
